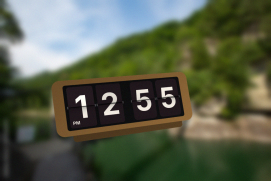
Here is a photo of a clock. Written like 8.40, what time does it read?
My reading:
12.55
